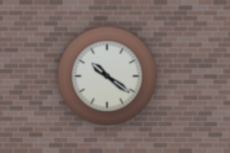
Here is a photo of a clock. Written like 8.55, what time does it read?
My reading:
10.21
